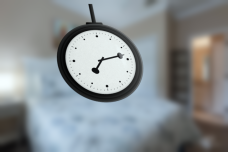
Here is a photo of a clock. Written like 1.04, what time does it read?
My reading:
7.13
